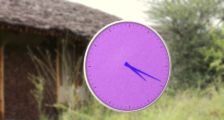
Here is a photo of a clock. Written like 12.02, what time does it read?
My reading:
4.19
